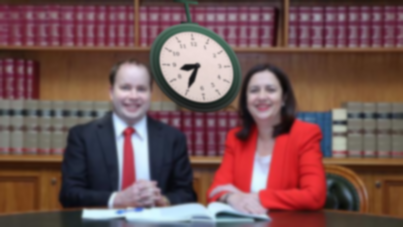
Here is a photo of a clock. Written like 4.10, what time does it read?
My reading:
8.35
